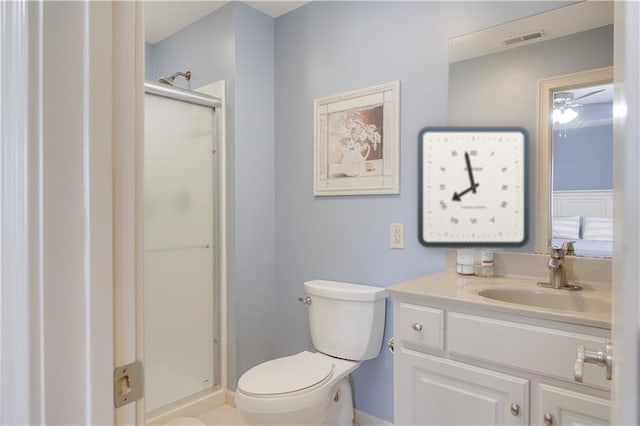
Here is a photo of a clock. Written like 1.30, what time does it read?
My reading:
7.58
